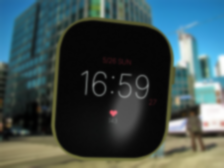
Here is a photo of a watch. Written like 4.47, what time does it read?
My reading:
16.59
